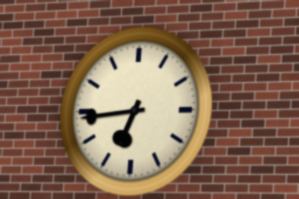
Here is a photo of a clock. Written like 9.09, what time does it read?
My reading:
6.44
